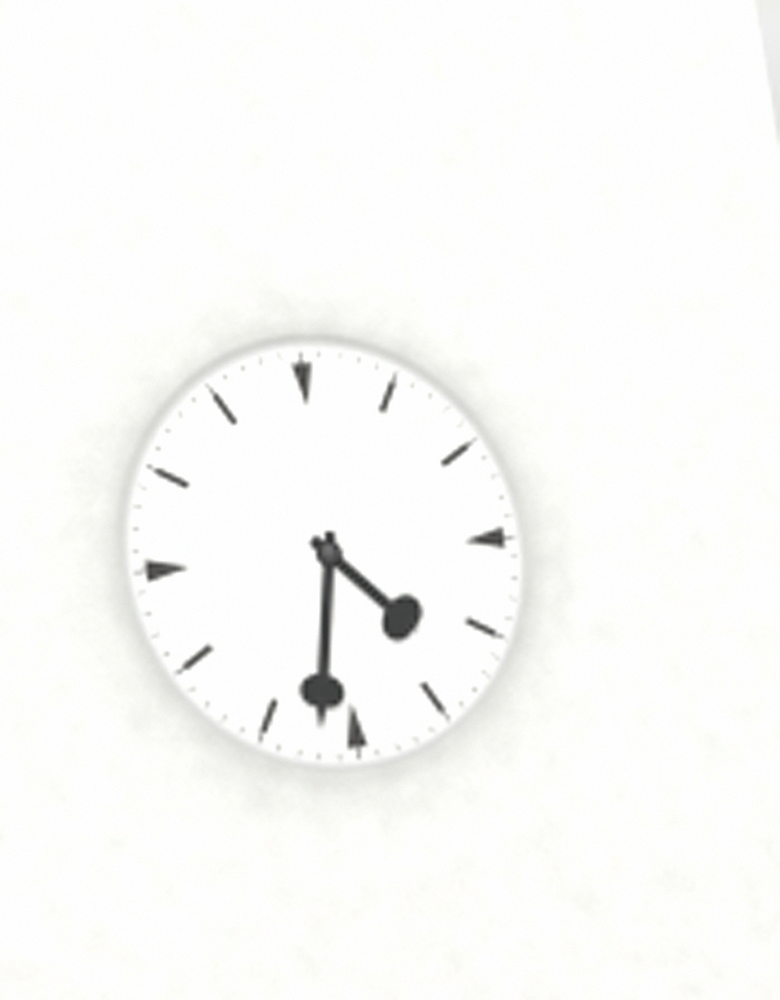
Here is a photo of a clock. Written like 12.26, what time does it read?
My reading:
4.32
